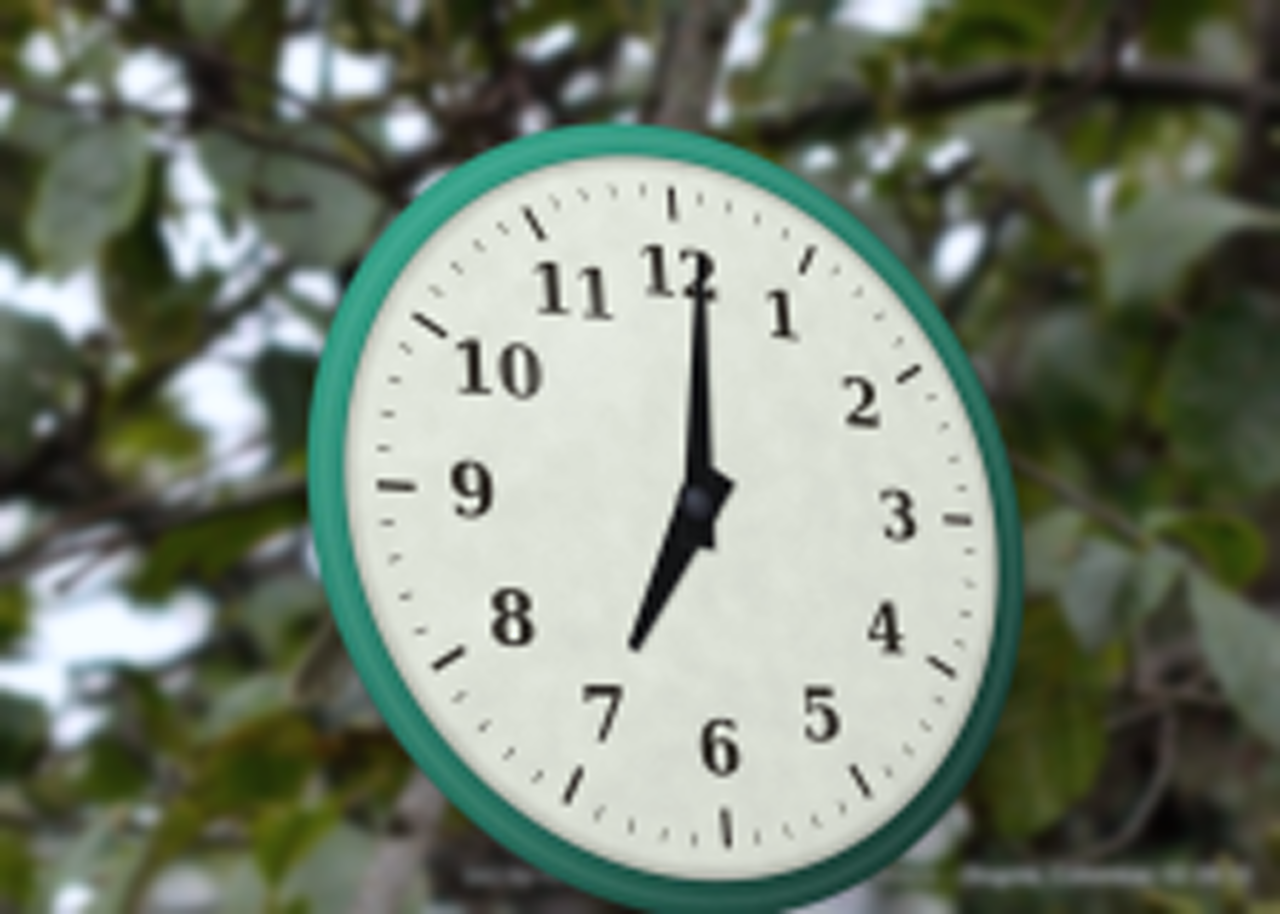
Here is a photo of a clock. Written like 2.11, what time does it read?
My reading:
7.01
